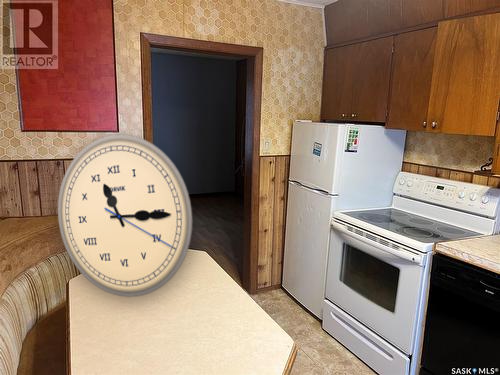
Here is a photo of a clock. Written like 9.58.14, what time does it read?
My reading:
11.15.20
